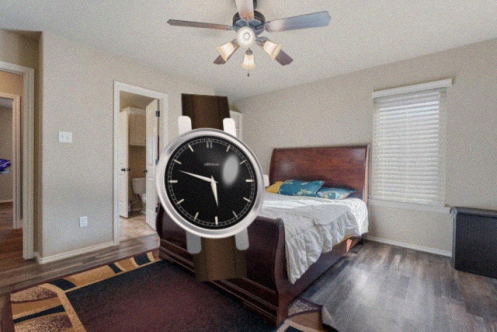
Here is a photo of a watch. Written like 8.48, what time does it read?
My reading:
5.48
